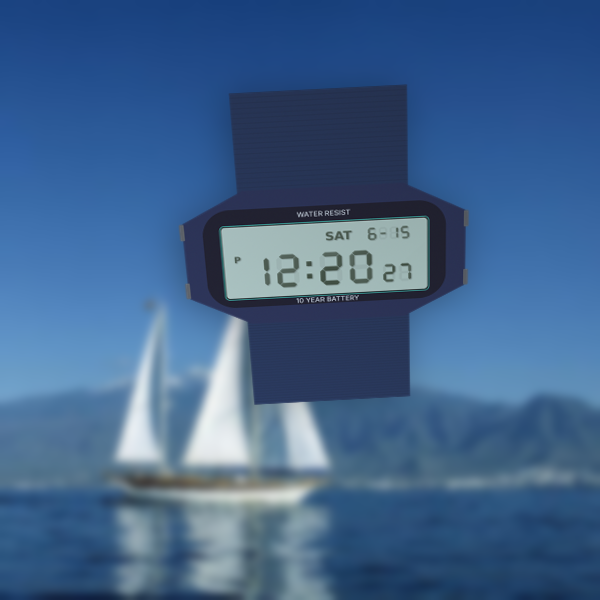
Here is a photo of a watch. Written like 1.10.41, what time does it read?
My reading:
12.20.27
